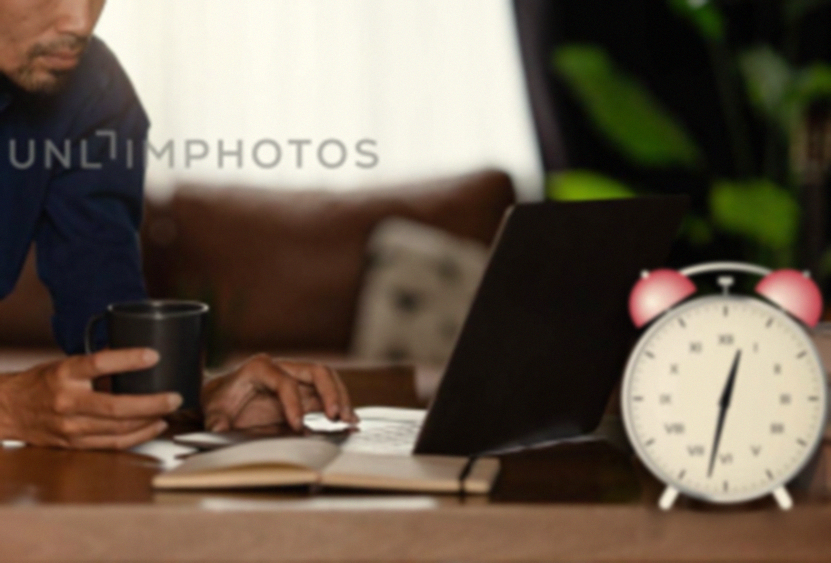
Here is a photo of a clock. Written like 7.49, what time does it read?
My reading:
12.32
